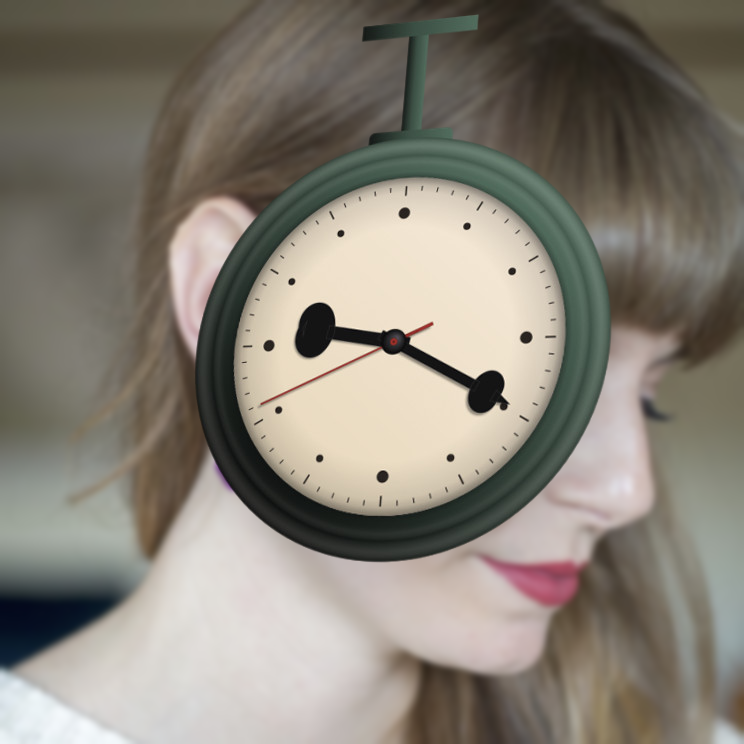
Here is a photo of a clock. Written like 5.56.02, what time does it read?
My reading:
9.19.41
